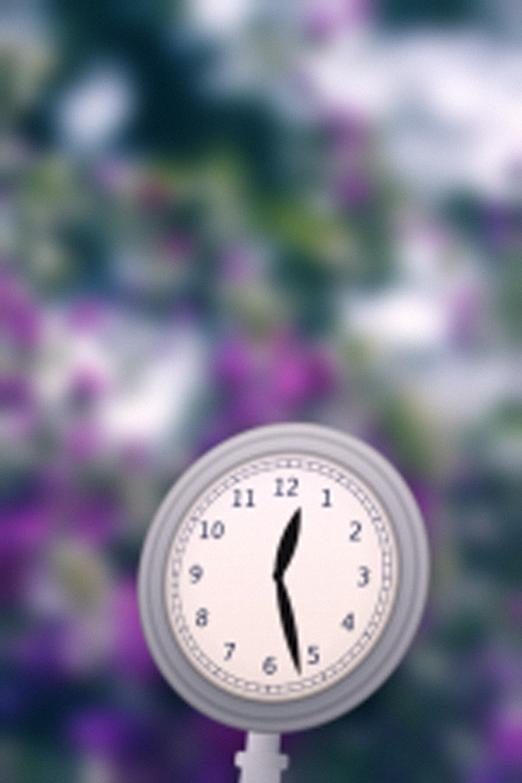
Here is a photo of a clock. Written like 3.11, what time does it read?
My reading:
12.27
